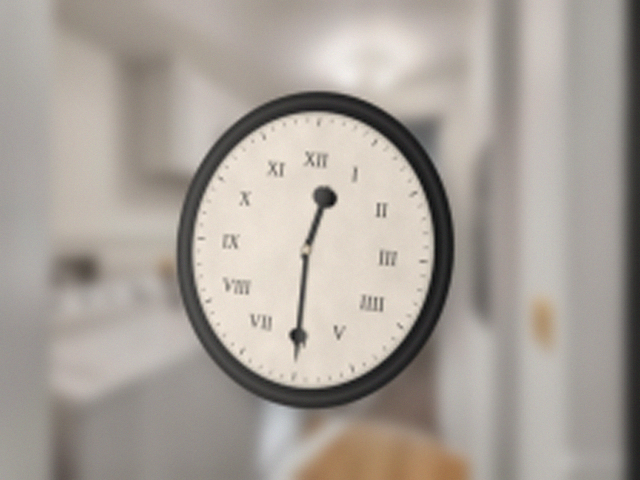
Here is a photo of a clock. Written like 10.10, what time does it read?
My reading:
12.30
